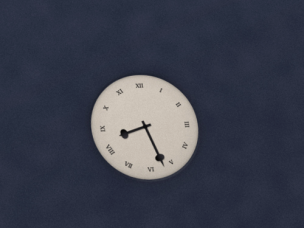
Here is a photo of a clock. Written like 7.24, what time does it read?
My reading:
8.27
